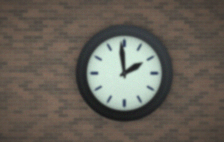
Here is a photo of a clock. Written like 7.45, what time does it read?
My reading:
1.59
